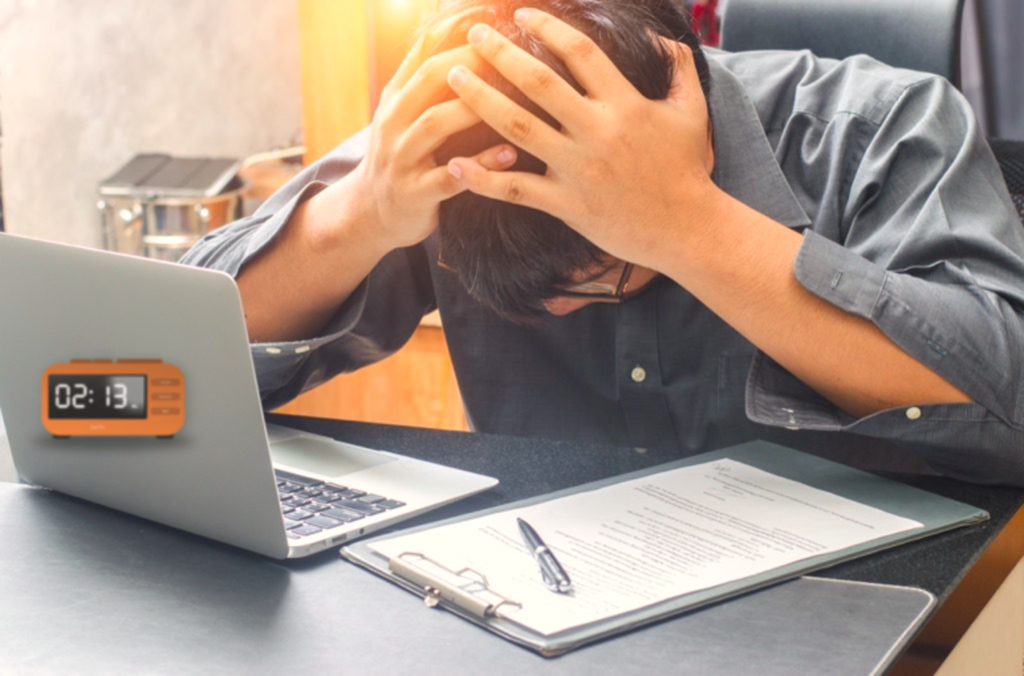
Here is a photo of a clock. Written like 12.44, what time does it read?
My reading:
2.13
